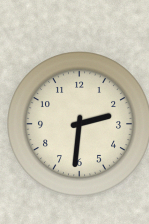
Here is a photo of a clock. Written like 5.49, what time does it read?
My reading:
2.31
